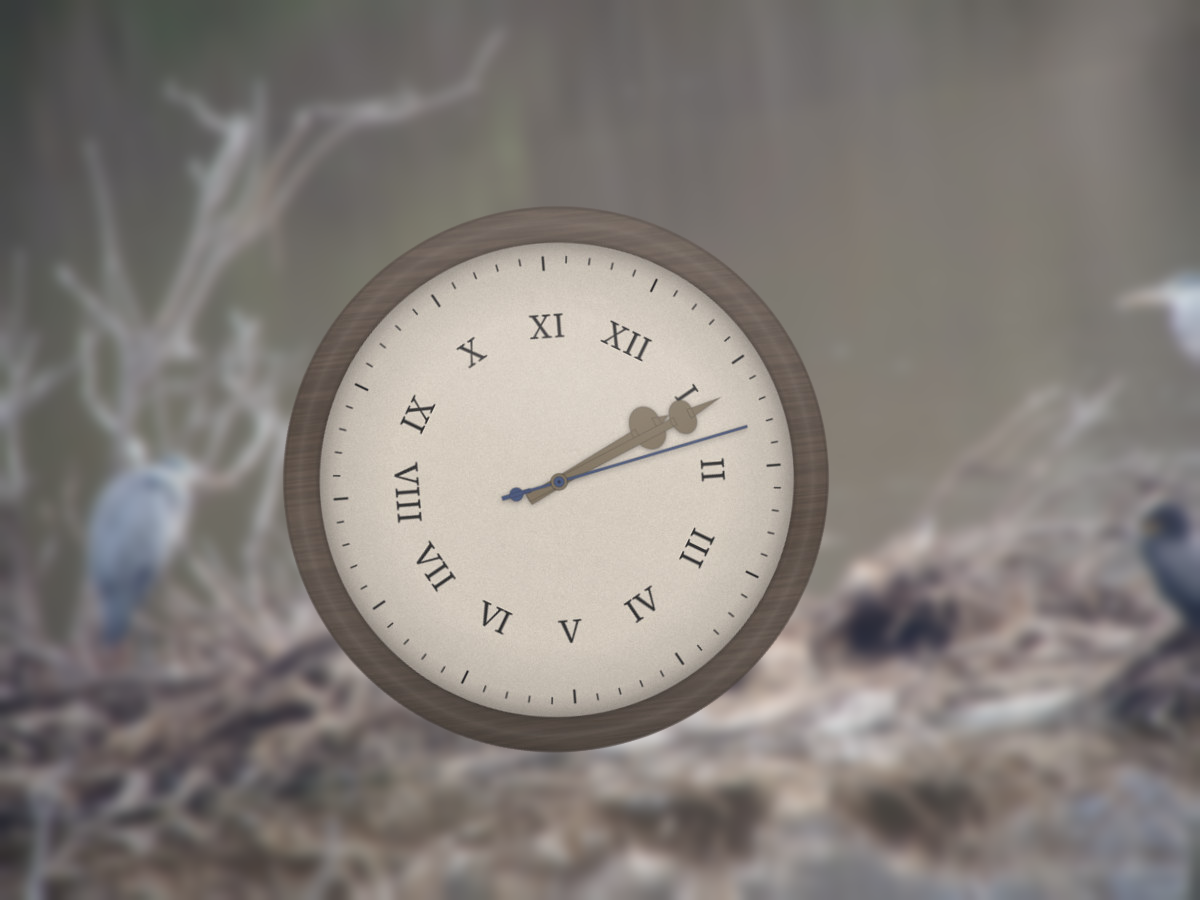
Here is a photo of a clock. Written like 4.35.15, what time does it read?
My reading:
1.06.08
